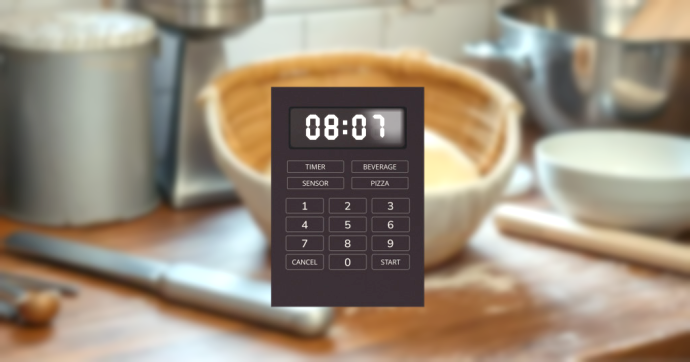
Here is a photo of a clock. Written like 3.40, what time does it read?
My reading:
8.07
